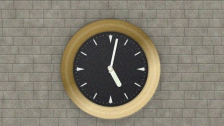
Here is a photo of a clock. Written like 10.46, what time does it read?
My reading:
5.02
